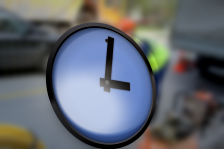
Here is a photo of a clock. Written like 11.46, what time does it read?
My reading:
3.01
